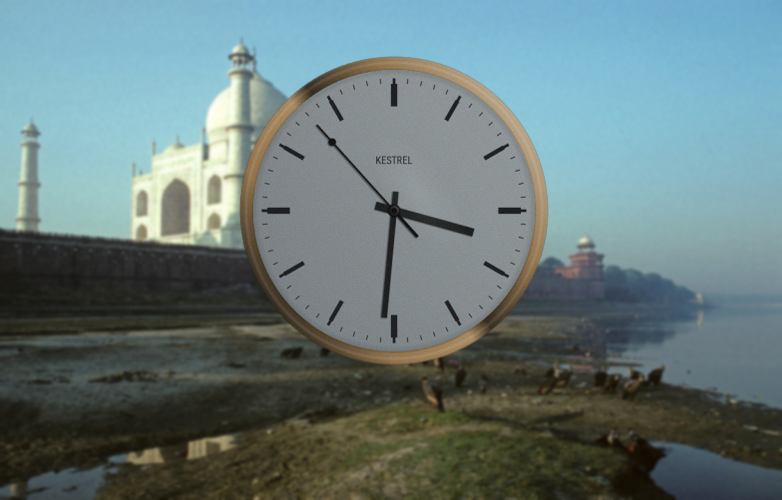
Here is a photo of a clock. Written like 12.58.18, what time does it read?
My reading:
3.30.53
